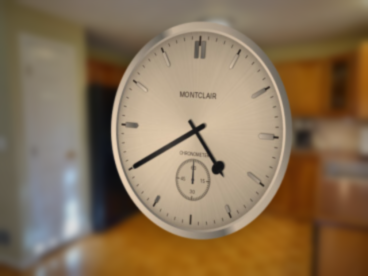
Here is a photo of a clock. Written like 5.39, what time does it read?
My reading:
4.40
